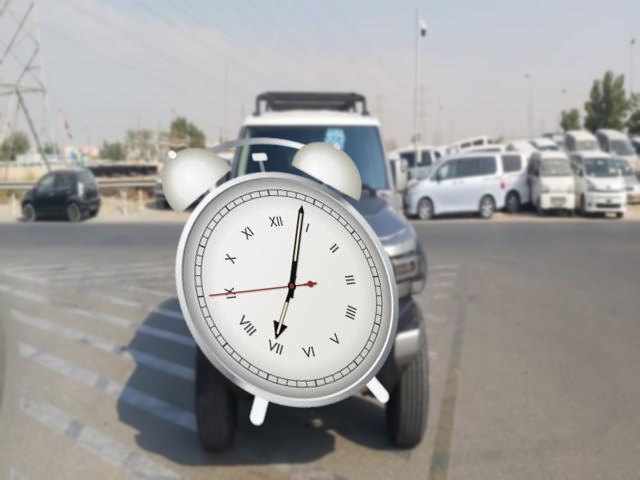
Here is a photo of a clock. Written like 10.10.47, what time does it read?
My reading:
7.03.45
